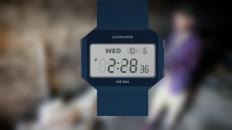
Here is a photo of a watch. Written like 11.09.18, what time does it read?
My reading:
2.28.36
